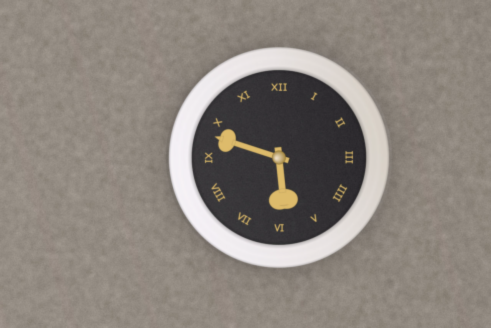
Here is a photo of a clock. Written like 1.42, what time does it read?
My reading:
5.48
